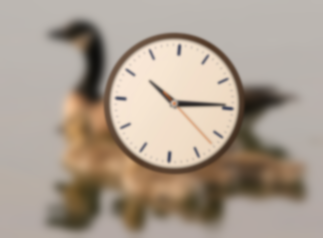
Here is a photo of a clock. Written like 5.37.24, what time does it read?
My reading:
10.14.22
